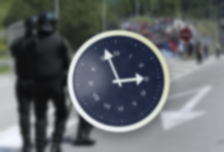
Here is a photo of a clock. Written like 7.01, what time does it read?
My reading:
2.57
